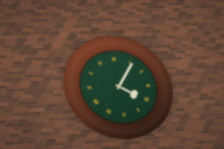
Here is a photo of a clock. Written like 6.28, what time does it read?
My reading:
4.06
